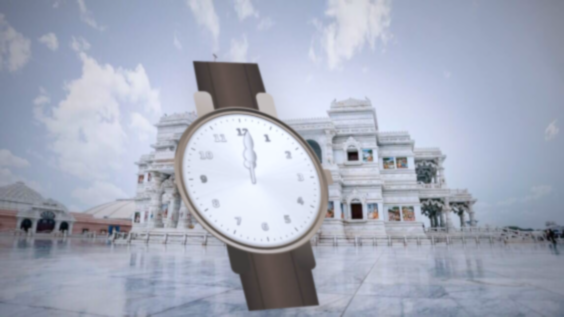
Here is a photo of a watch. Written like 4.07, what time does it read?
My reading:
12.01
